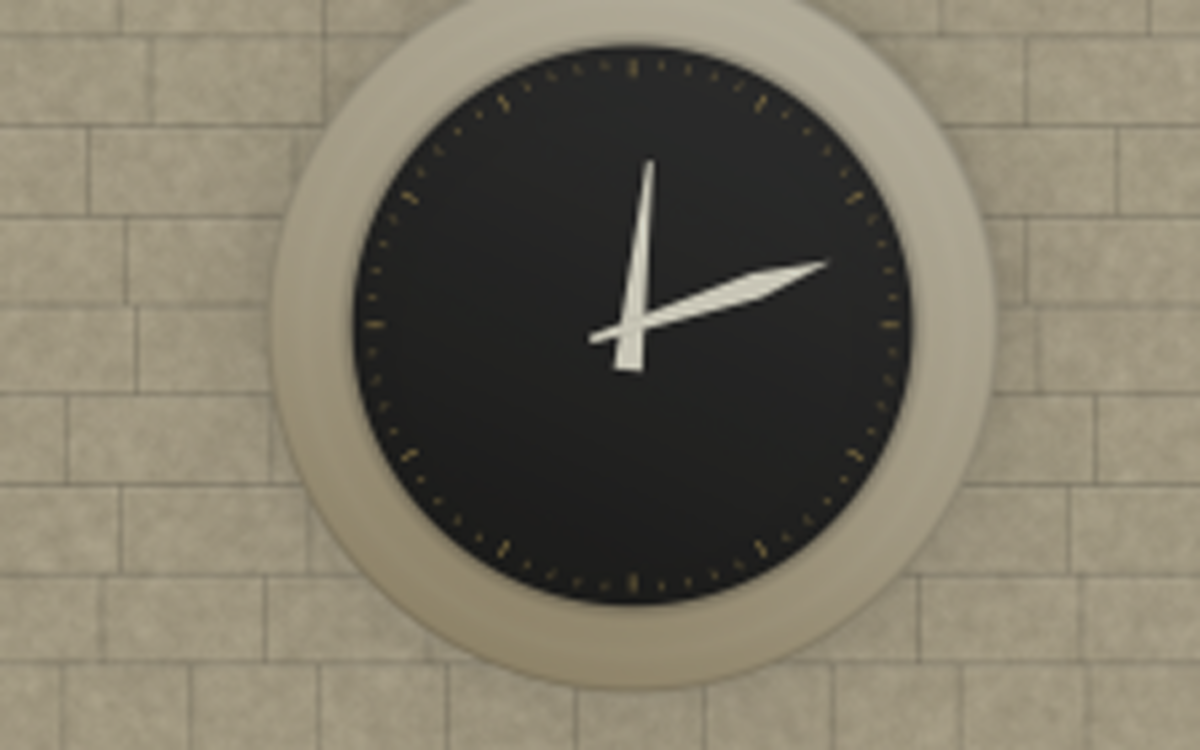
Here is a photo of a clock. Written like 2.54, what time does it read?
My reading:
12.12
